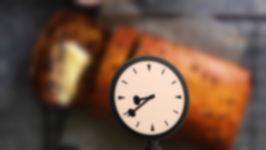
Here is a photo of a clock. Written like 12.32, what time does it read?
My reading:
8.39
